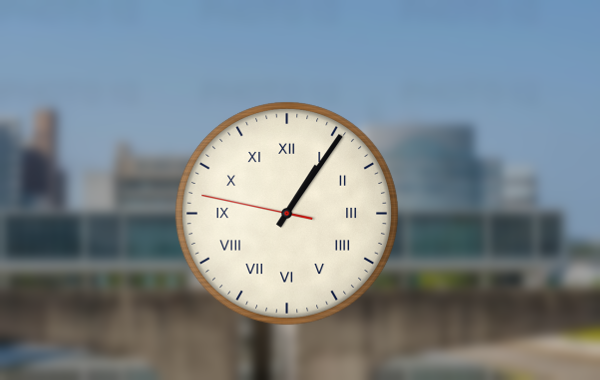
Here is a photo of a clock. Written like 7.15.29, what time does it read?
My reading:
1.05.47
